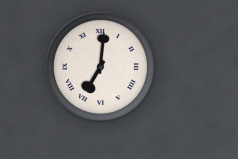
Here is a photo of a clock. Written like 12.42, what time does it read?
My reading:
7.01
